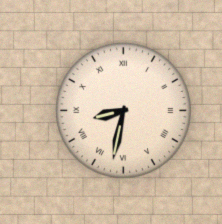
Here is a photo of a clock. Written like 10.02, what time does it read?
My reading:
8.32
